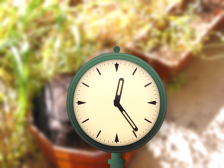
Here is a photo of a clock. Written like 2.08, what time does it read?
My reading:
12.24
